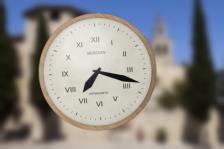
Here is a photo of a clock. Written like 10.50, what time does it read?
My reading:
7.18
